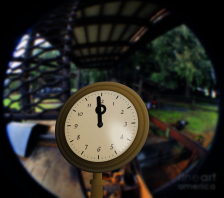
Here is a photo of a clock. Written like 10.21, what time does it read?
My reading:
11.59
